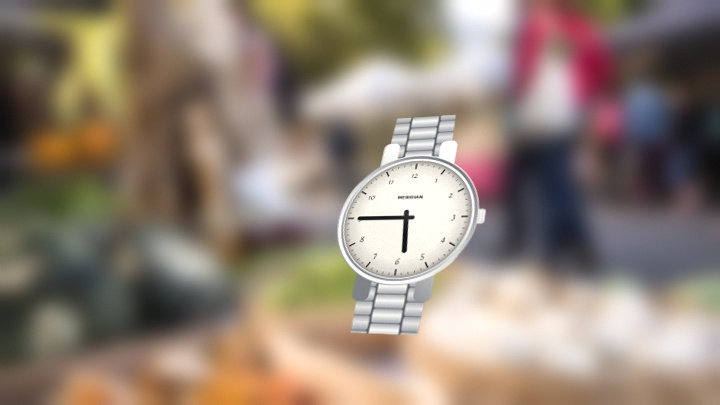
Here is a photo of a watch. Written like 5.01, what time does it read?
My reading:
5.45
